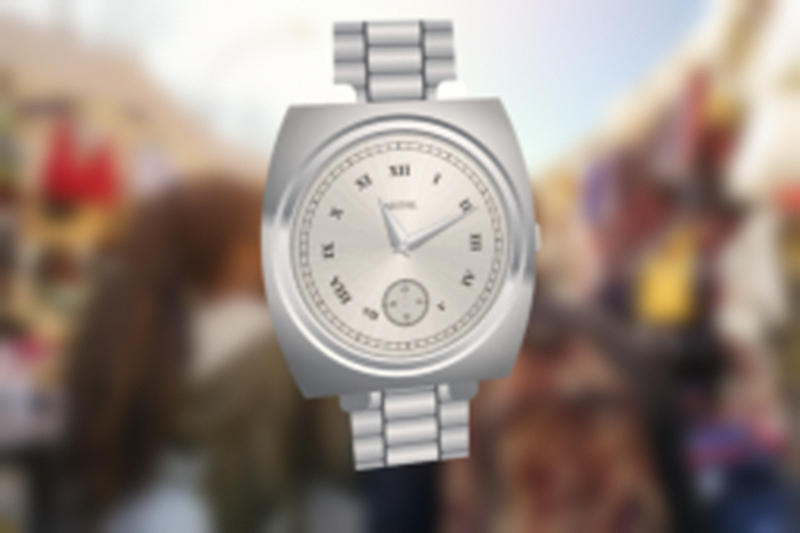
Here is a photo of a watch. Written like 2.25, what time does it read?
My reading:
11.11
